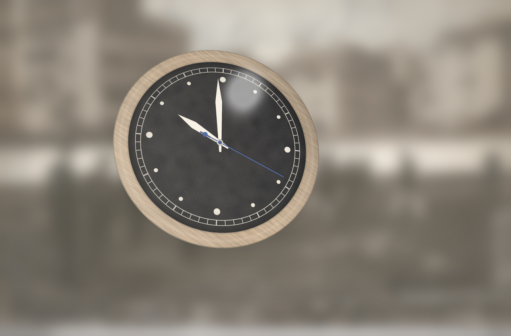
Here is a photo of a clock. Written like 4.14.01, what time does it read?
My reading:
9.59.19
